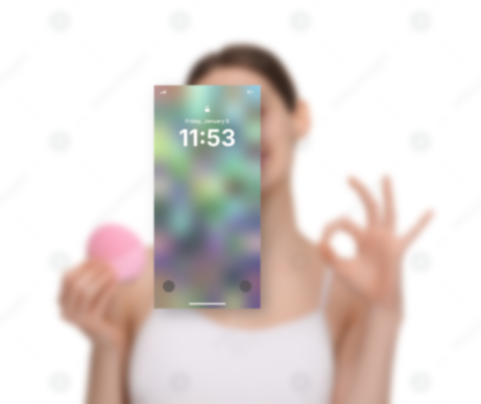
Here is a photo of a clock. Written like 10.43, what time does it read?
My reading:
11.53
